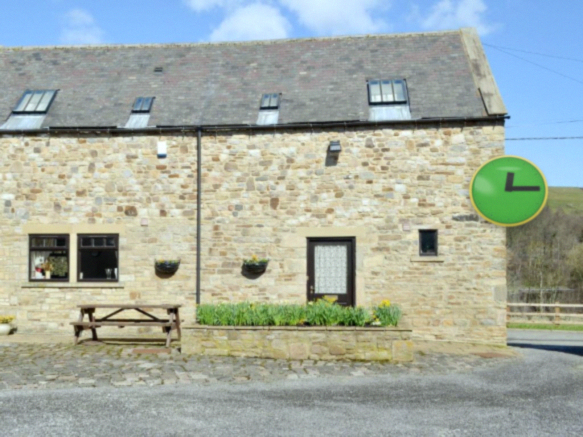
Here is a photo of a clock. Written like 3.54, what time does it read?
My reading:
12.15
